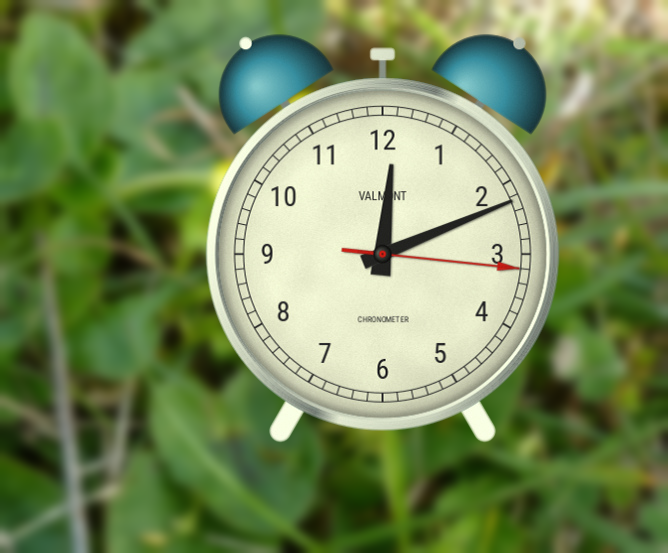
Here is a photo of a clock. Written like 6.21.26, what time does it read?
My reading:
12.11.16
